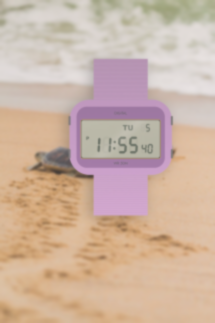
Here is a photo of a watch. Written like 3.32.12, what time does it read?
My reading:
11.55.40
